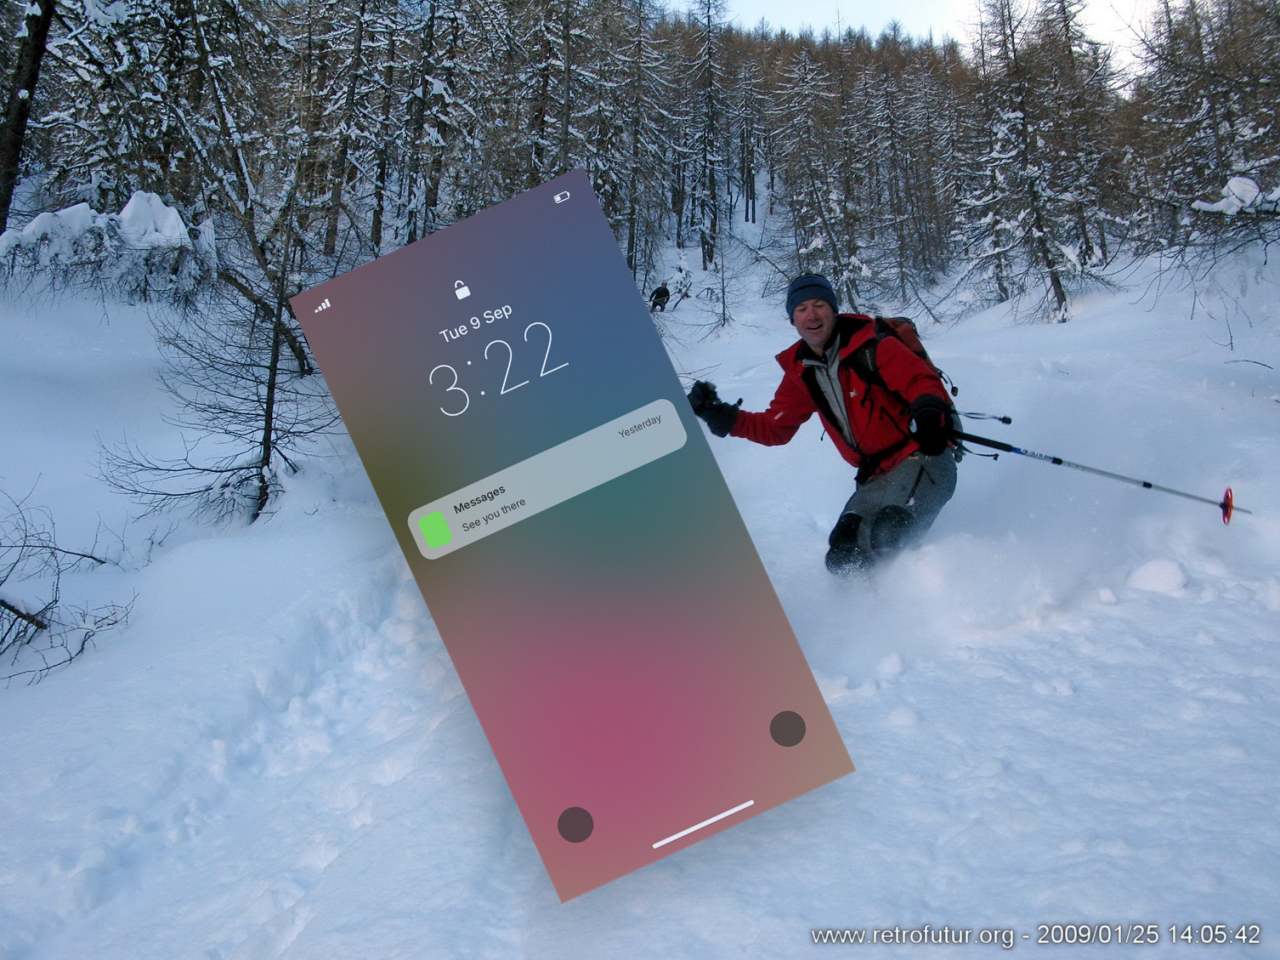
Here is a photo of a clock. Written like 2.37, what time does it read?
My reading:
3.22
